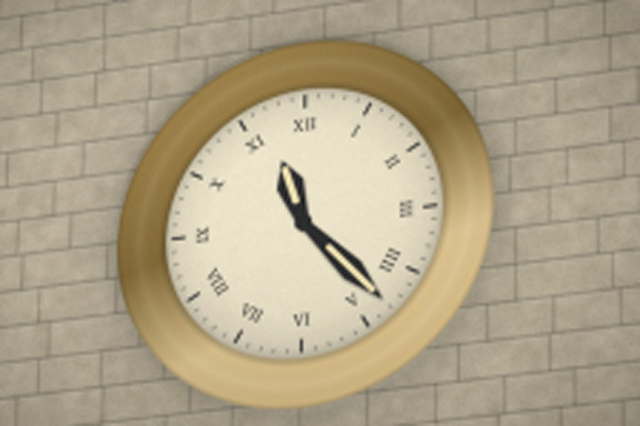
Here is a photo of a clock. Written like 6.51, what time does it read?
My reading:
11.23
